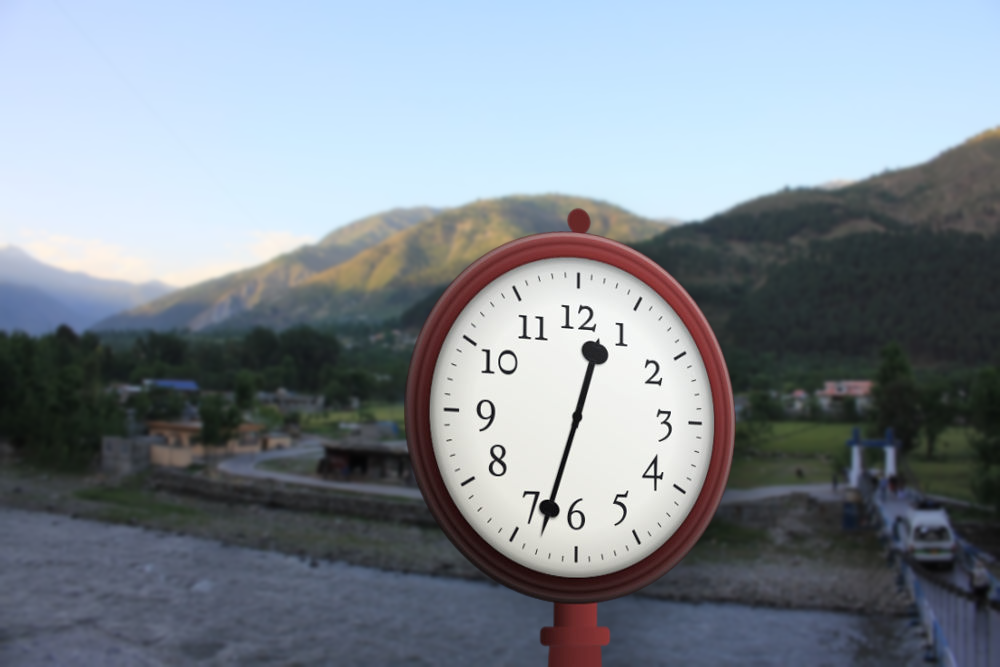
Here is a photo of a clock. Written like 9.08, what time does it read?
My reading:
12.33
